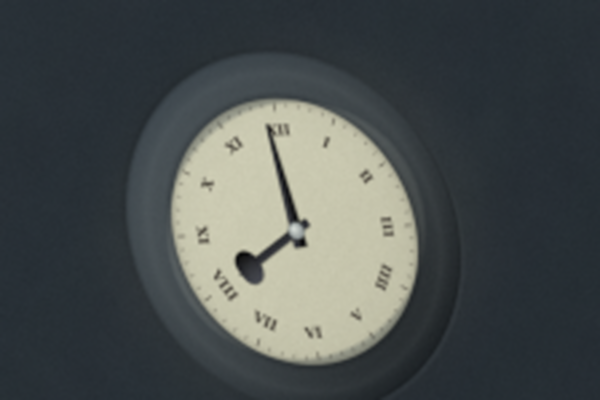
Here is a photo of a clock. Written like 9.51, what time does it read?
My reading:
7.59
